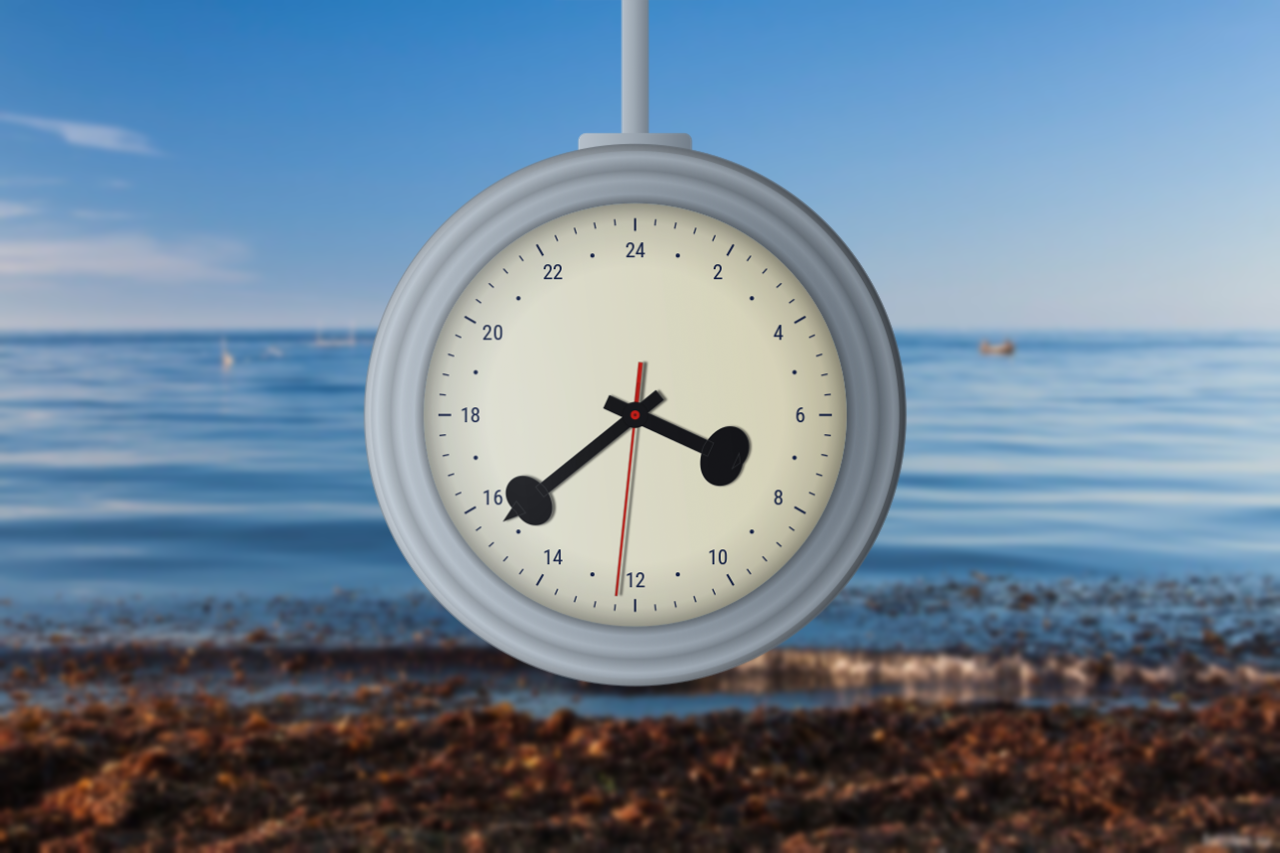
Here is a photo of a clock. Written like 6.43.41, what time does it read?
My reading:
7.38.31
